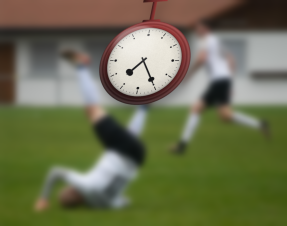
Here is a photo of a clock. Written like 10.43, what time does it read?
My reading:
7.25
